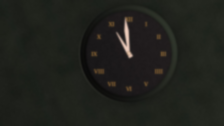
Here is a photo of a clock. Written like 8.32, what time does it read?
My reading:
10.59
